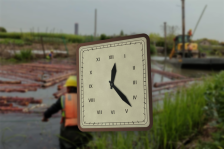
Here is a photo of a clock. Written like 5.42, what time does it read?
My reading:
12.23
